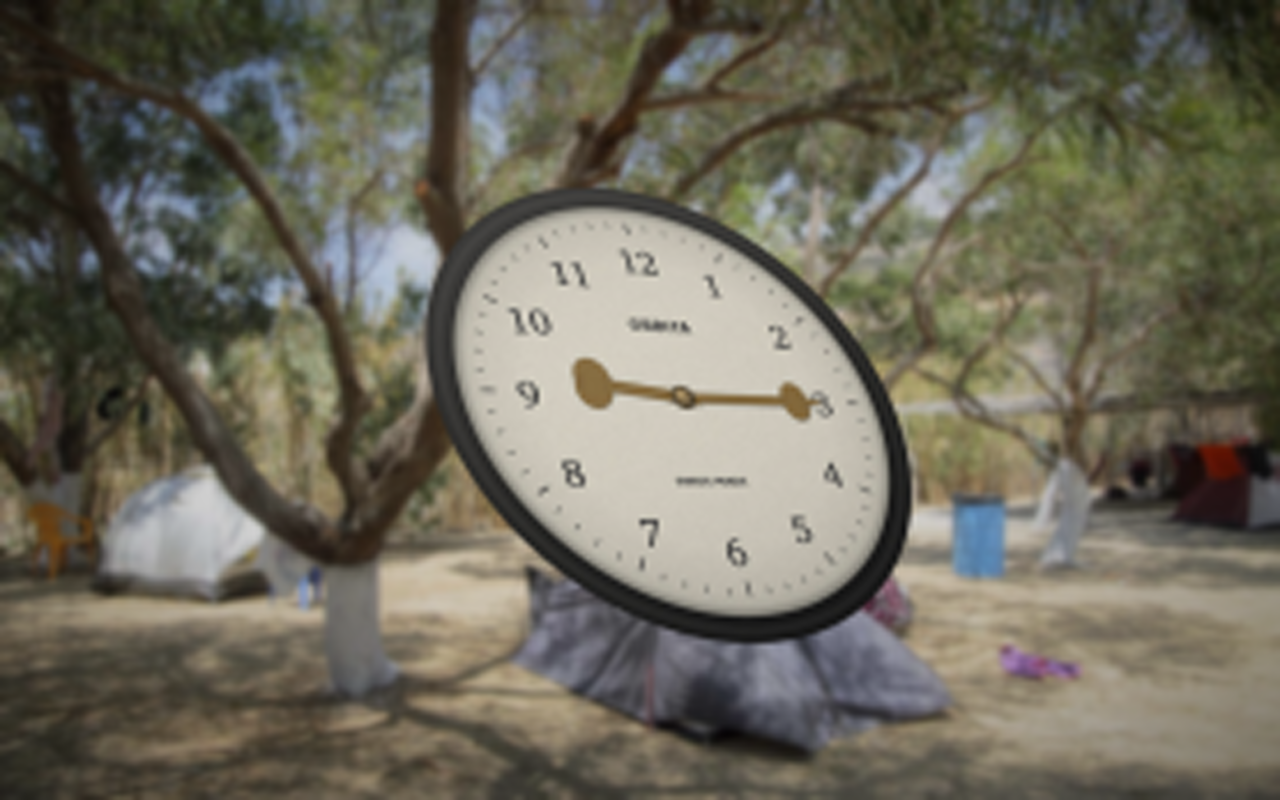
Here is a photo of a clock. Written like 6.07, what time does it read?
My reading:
9.15
